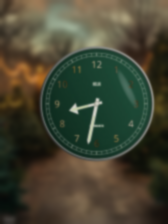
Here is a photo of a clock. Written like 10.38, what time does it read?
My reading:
8.32
